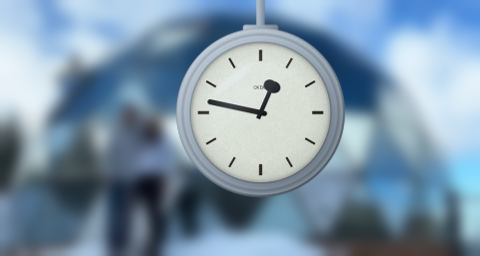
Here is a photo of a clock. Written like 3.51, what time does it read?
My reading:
12.47
